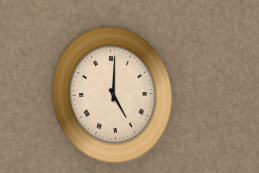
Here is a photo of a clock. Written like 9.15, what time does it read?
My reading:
5.01
